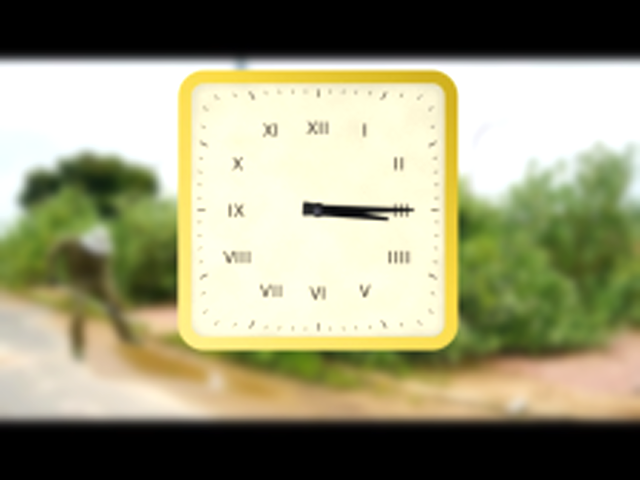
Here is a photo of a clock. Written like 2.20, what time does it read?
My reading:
3.15
